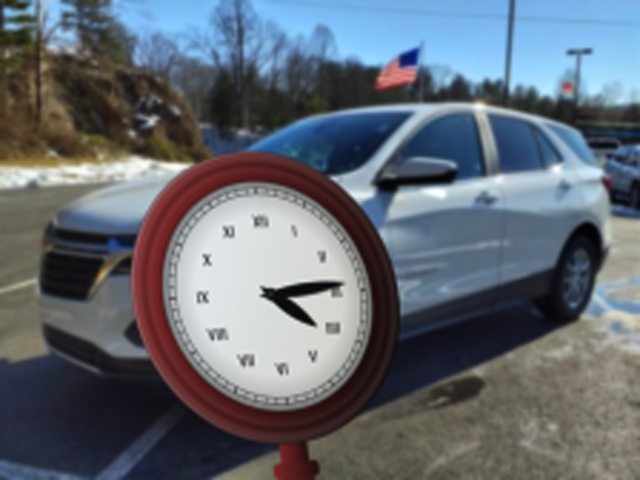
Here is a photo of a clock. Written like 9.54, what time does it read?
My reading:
4.14
